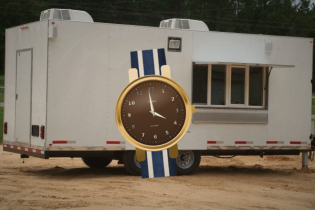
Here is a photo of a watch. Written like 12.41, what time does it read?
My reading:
3.59
